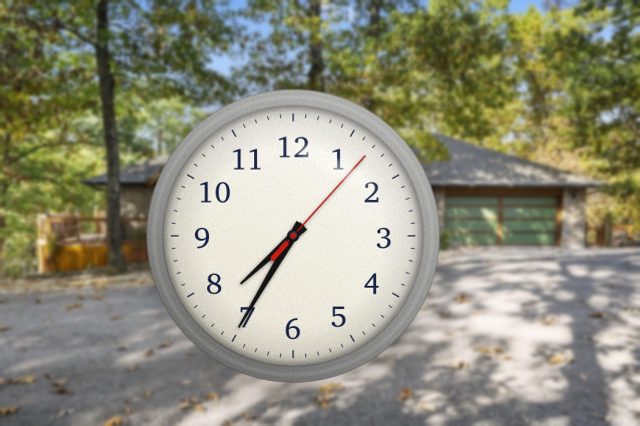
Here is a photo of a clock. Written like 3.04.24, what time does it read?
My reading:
7.35.07
